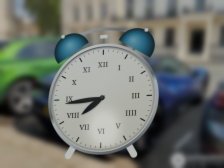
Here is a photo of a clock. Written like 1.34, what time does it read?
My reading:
7.44
